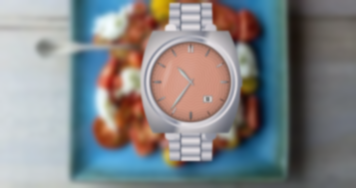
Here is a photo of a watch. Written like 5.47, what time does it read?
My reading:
10.36
